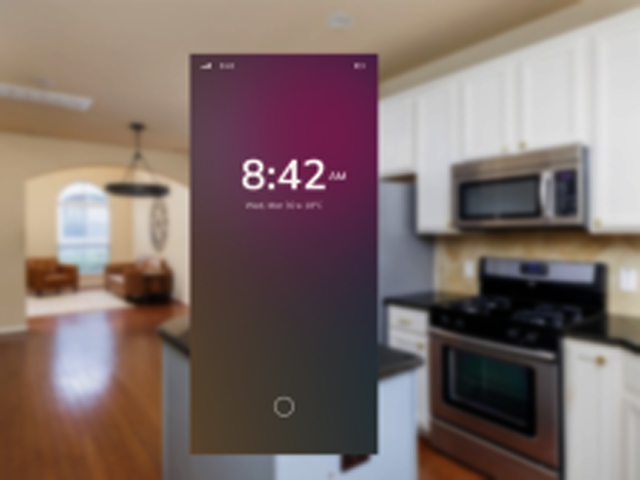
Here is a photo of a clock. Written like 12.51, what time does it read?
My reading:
8.42
